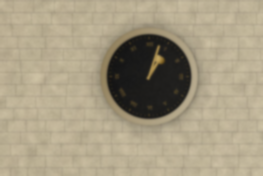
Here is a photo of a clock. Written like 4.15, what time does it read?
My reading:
1.03
